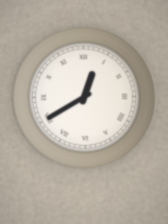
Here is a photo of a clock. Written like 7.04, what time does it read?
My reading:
12.40
